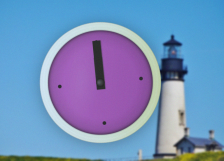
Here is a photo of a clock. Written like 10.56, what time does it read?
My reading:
12.00
